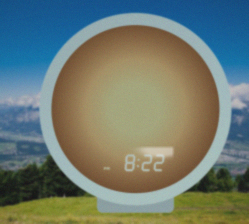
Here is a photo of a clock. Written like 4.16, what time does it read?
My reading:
8.22
